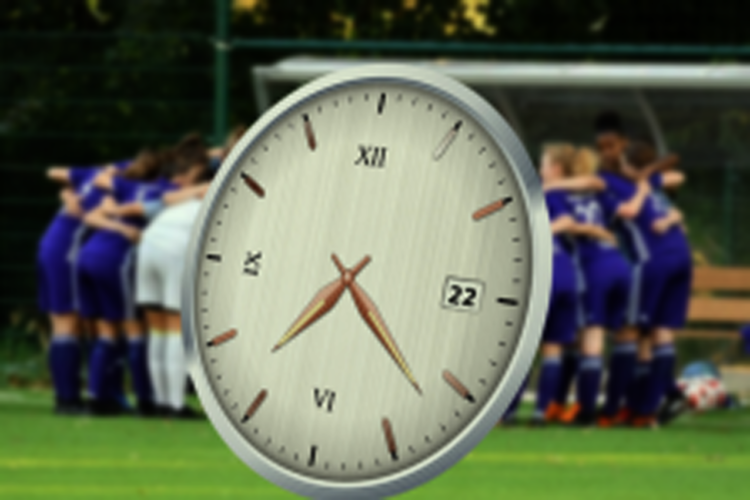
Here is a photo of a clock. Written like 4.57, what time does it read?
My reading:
7.22
